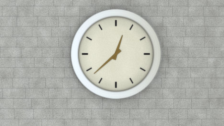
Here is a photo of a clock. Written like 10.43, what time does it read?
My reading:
12.38
